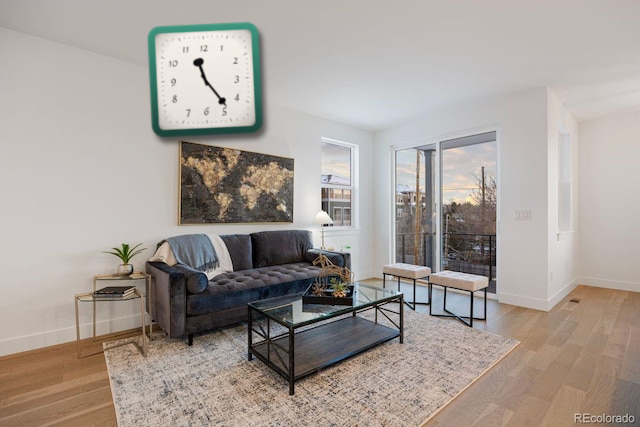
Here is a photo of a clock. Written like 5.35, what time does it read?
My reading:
11.24
